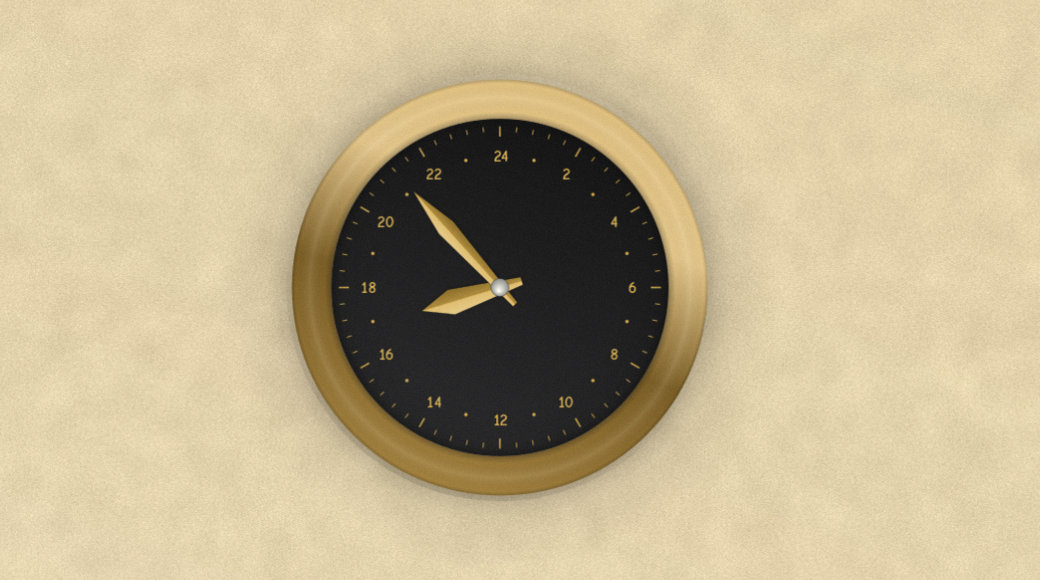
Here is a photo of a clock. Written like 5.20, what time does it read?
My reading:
16.53
